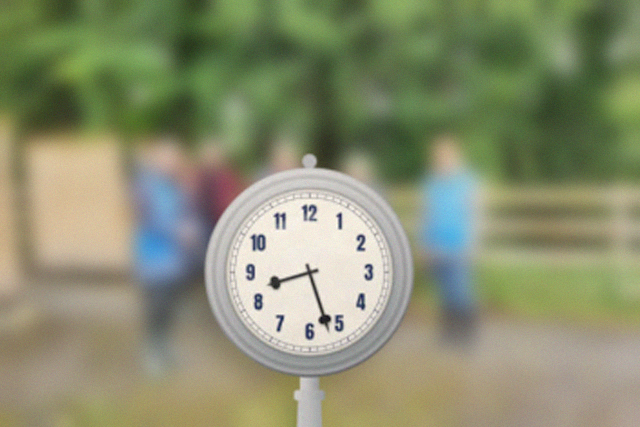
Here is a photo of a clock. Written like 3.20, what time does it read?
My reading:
8.27
